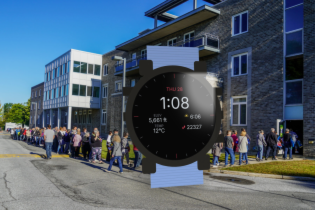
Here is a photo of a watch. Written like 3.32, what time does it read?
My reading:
1.08
